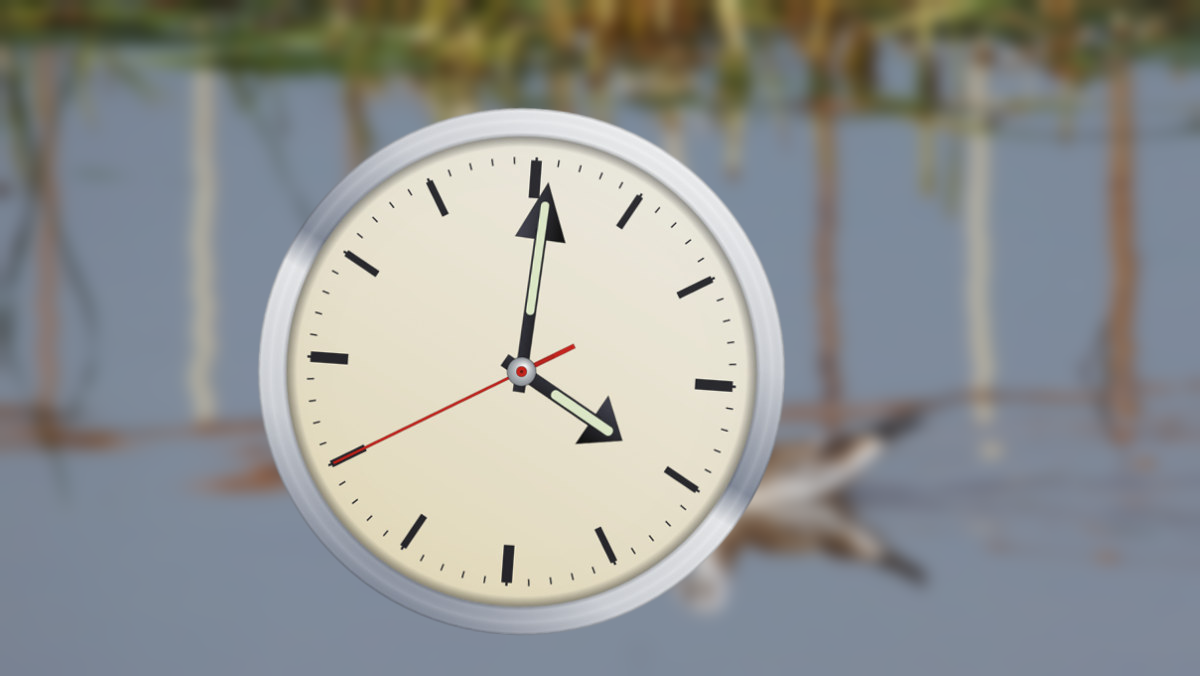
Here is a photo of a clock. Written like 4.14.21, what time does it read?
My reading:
4.00.40
